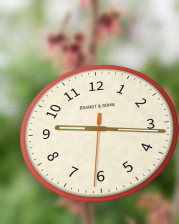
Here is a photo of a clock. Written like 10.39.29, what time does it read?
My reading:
9.16.31
